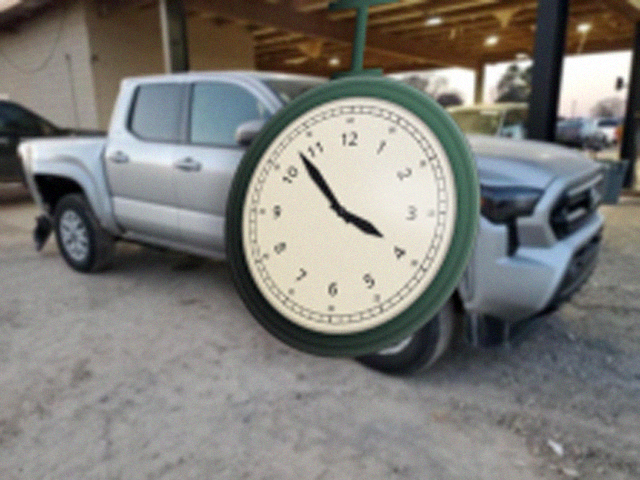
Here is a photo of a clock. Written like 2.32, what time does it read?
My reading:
3.53
